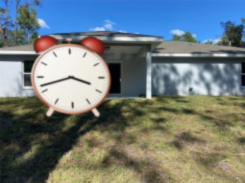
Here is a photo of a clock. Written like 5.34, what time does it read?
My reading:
3.42
